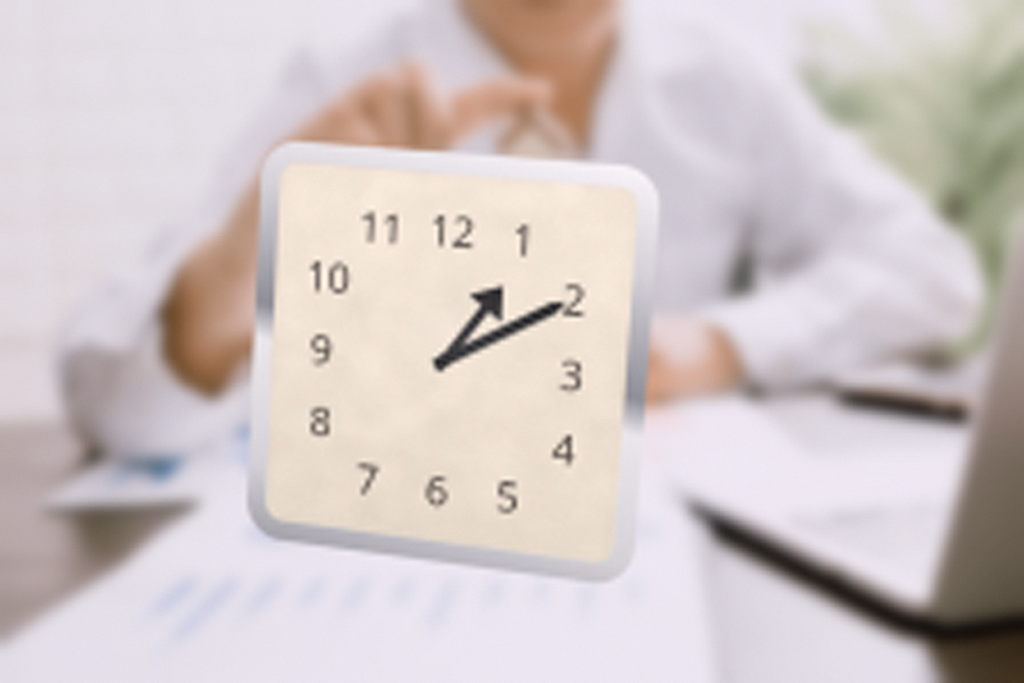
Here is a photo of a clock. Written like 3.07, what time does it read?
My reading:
1.10
